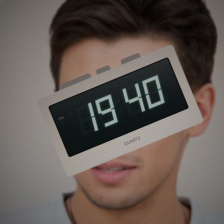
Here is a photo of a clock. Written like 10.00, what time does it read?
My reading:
19.40
